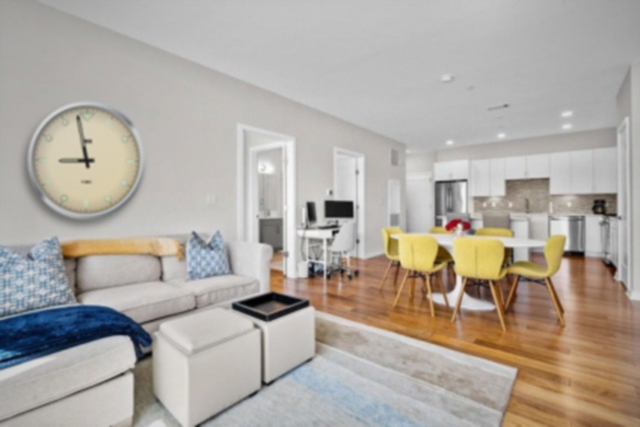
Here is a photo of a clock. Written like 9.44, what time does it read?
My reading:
8.58
